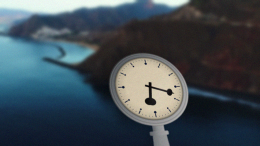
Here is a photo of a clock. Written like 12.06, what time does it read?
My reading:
6.18
